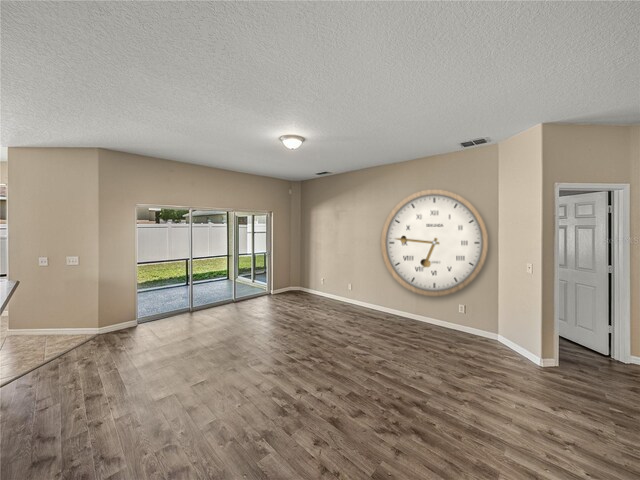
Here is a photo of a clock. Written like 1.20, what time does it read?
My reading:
6.46
